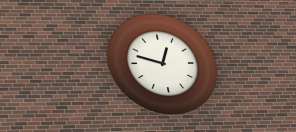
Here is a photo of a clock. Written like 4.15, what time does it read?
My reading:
12.48
